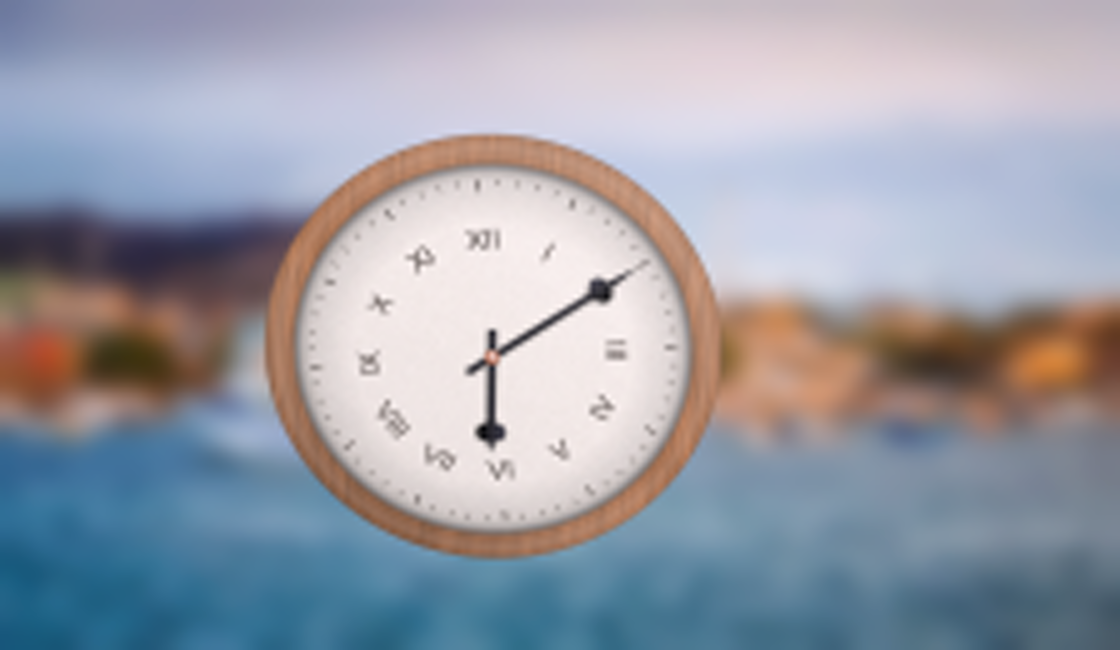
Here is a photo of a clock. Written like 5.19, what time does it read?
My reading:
6.10
